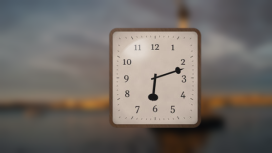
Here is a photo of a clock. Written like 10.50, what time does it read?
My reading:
6.12
